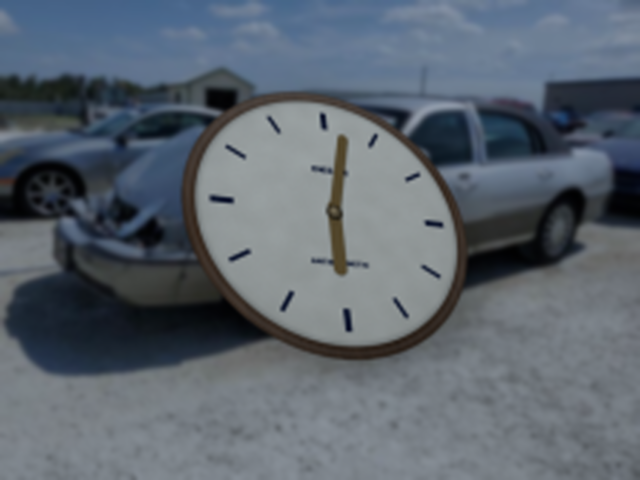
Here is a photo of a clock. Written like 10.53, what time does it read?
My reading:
6.02
